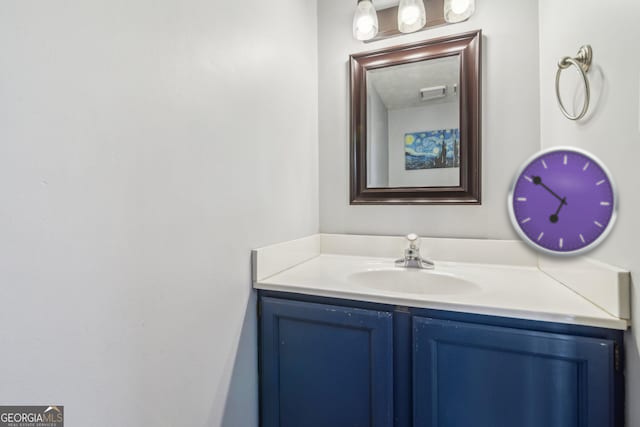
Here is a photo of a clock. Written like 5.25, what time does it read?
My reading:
6.51
